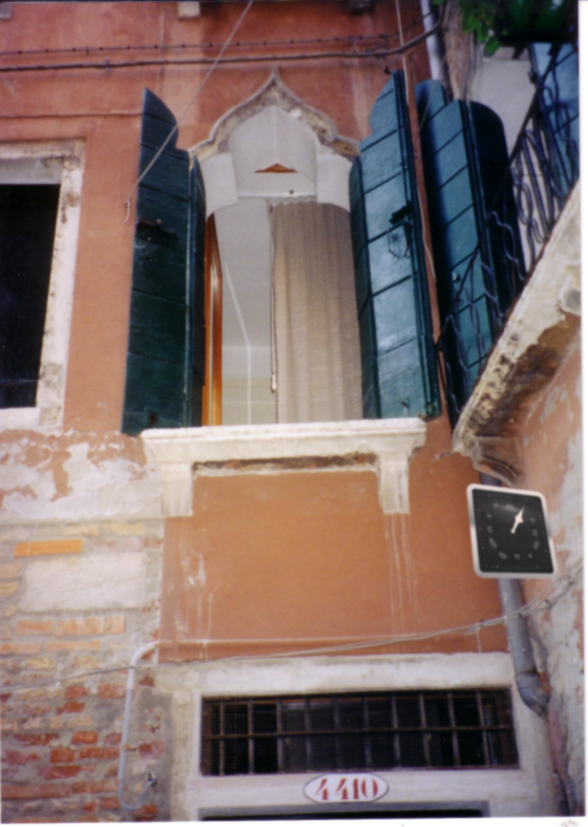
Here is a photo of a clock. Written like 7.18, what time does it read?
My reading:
1.05
